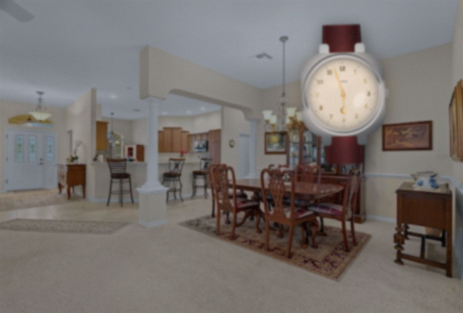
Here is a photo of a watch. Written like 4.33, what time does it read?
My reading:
5.57
